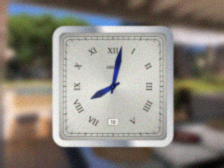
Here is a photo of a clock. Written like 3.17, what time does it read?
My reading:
8.02
